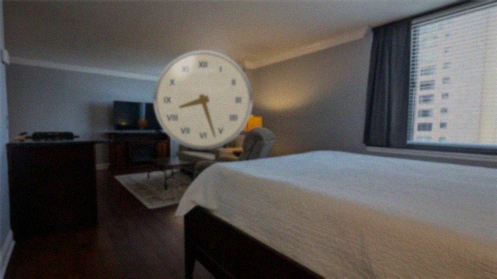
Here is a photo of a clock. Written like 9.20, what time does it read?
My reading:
8.27
